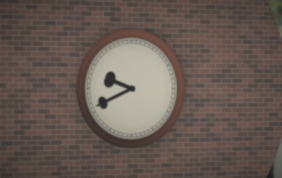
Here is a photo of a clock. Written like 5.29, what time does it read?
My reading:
9.41
